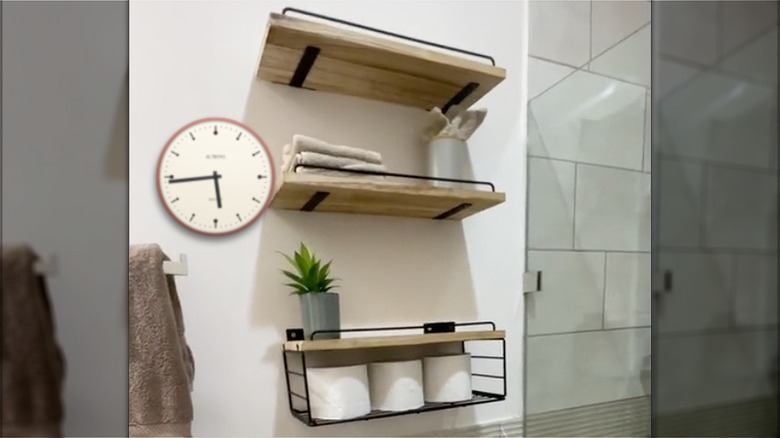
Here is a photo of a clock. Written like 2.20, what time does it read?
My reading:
5.44
